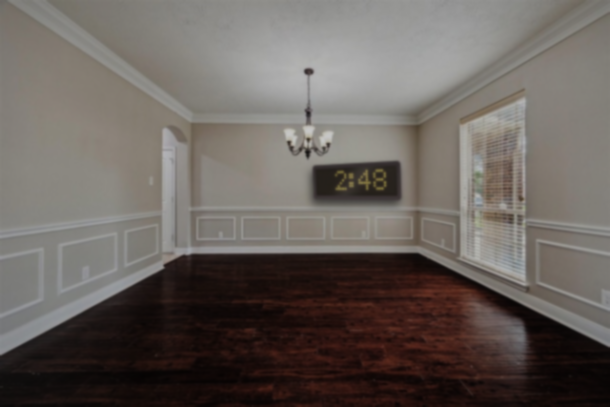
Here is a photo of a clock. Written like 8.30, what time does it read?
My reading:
2.48
